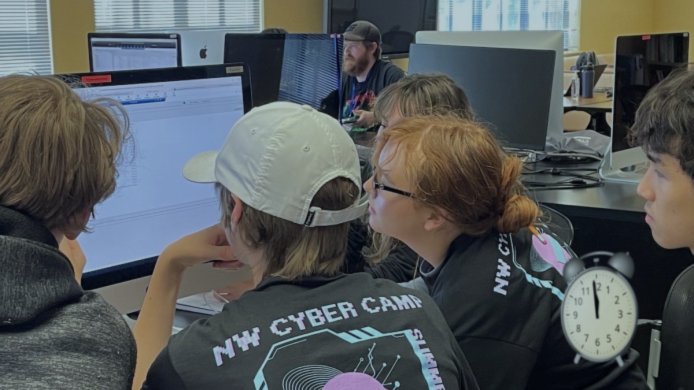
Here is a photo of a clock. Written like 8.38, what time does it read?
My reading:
11.59
